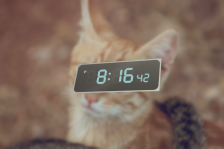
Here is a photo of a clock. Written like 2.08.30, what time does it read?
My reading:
8.16.42
